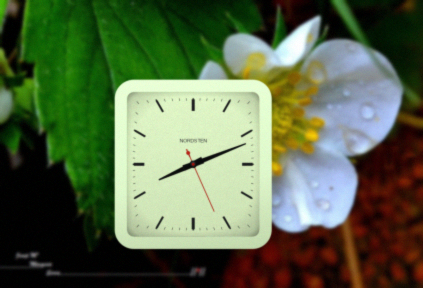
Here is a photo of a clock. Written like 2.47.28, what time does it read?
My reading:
8.11.26
